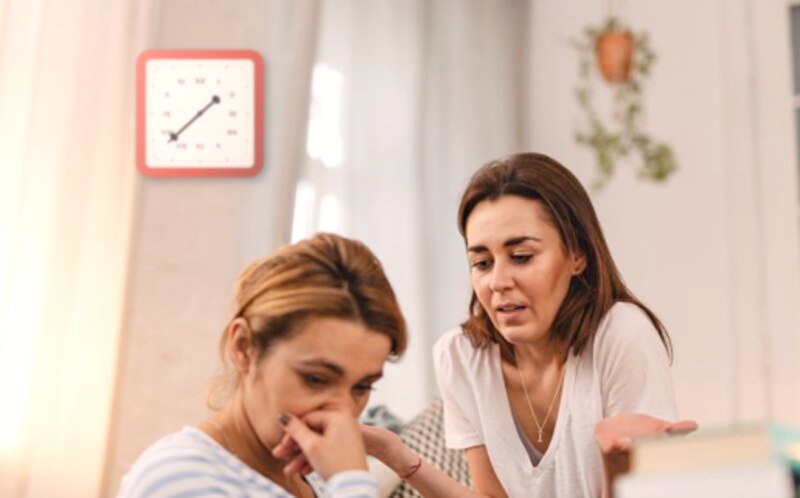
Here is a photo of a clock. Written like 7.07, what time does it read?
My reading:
1.38
